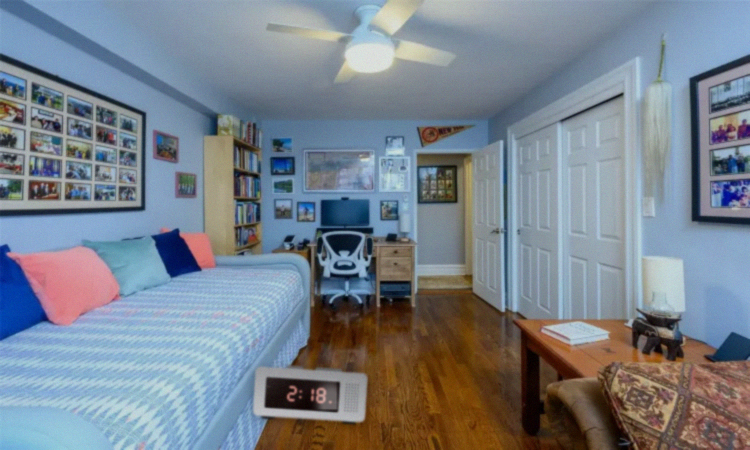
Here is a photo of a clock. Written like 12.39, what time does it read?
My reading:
2.18
